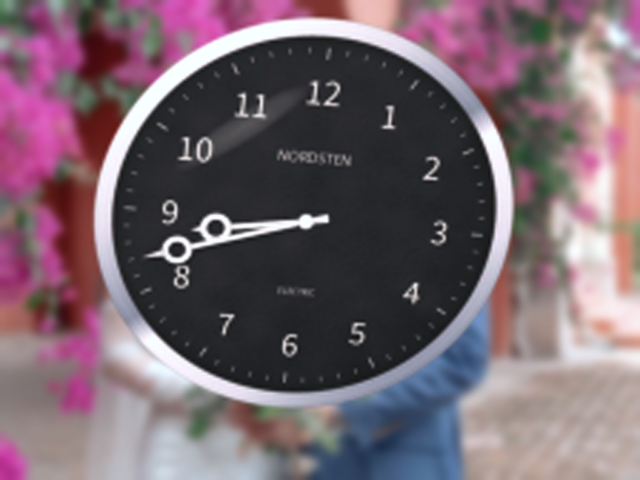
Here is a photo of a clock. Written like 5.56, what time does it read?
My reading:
8.42
